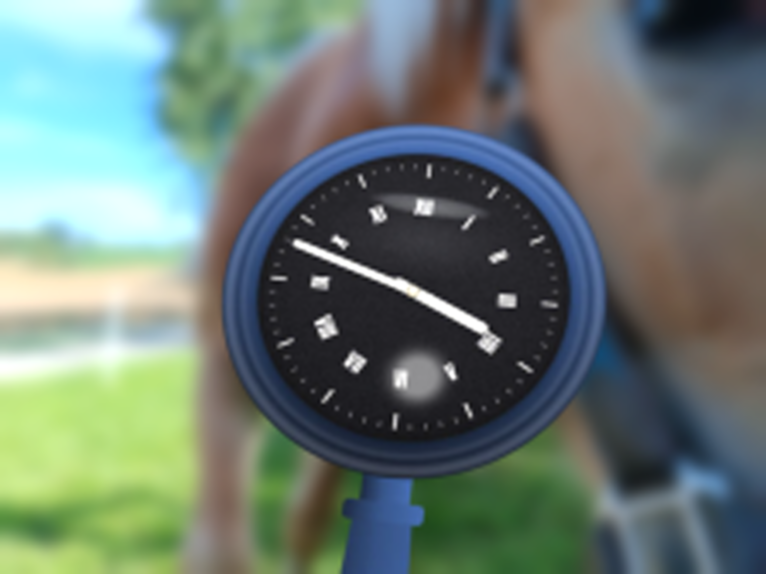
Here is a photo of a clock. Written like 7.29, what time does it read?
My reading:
3.48
